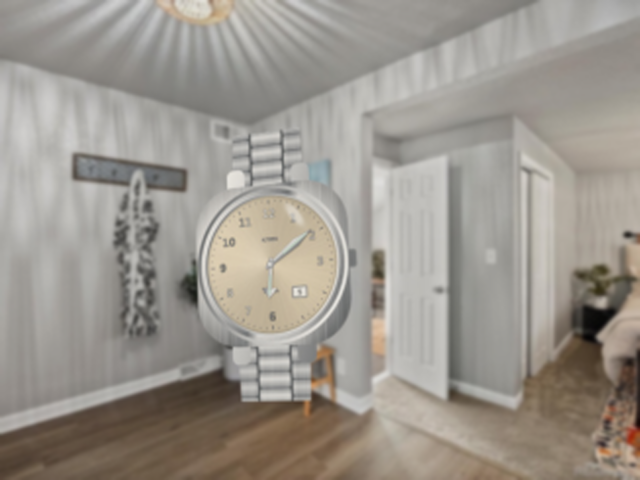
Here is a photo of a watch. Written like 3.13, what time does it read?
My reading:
6.09
